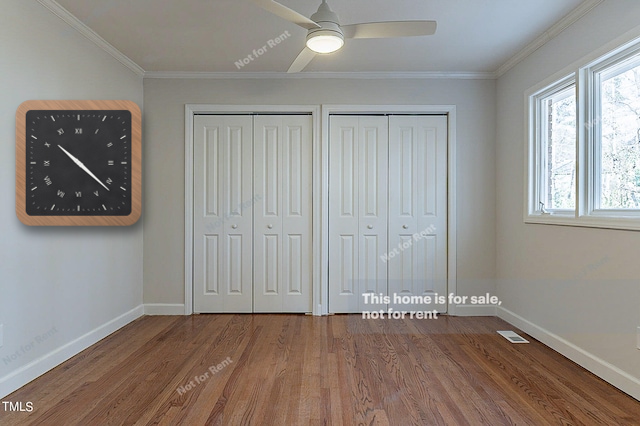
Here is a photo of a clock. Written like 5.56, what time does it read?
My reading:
10.22
